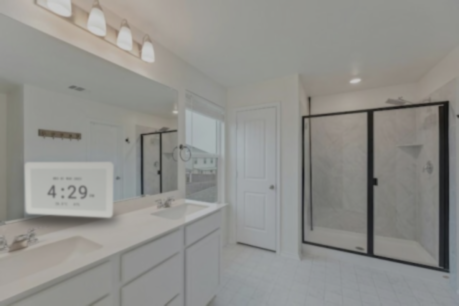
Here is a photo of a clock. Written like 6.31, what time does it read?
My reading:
4.29
